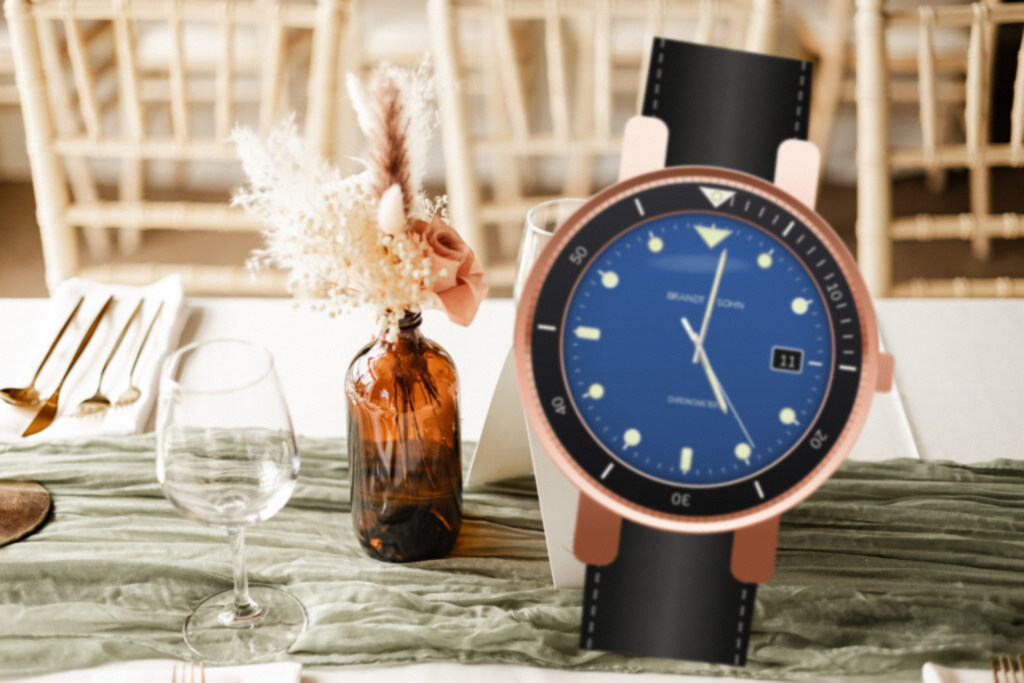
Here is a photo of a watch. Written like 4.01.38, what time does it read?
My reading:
5.01.24
